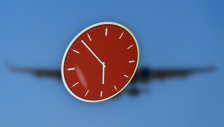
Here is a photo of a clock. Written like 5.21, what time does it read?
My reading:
5.53
